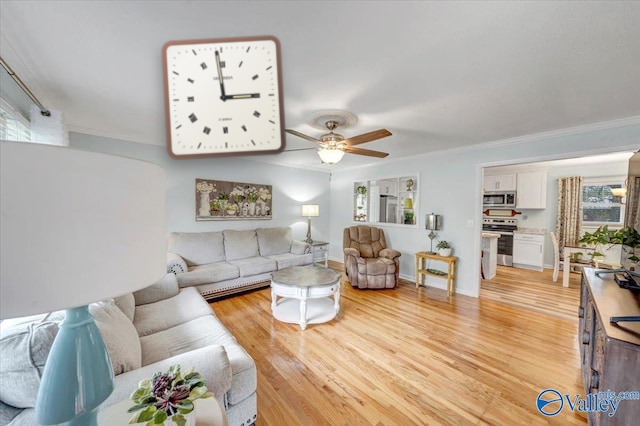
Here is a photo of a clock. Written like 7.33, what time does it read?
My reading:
2.59
